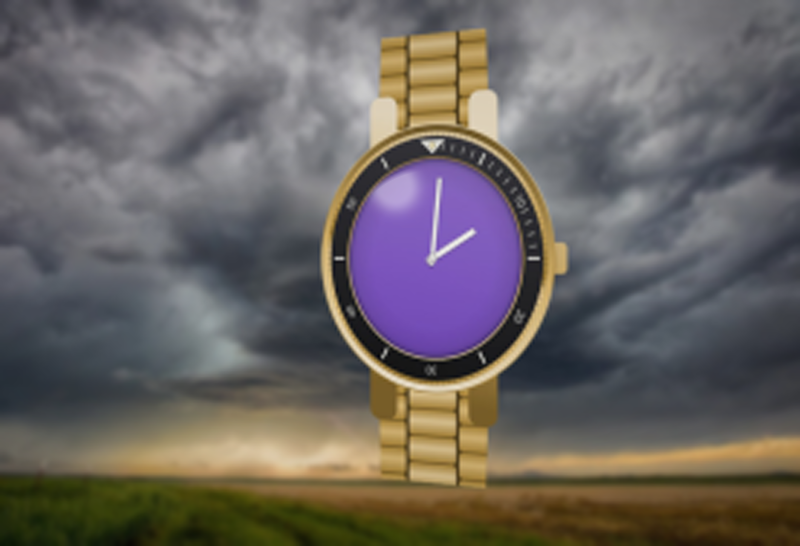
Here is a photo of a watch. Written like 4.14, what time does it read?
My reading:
2.01
